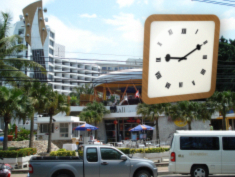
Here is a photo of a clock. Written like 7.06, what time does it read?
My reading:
9.10
